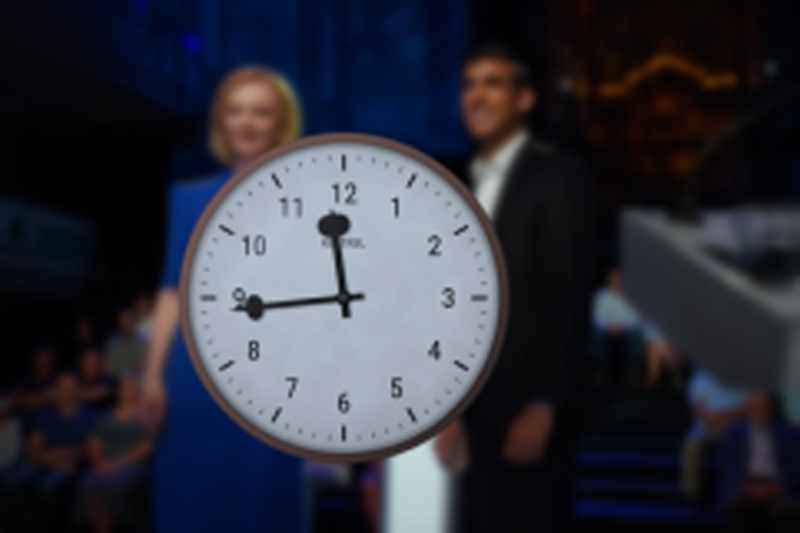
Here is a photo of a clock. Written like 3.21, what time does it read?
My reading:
11.44
